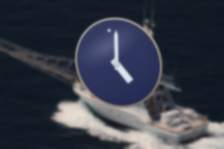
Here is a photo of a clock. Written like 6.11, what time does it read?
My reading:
5.02
